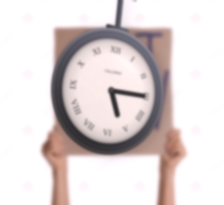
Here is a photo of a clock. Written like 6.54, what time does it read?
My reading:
5.15
